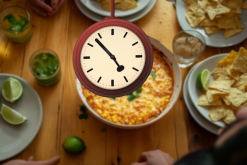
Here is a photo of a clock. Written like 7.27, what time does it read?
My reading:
4.53
